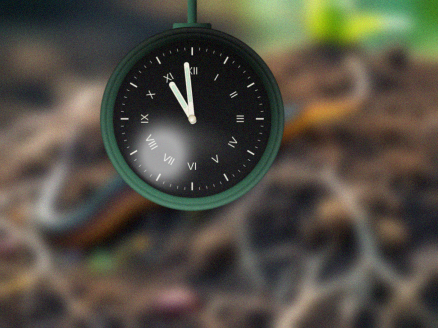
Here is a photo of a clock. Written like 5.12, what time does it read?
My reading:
10.59
